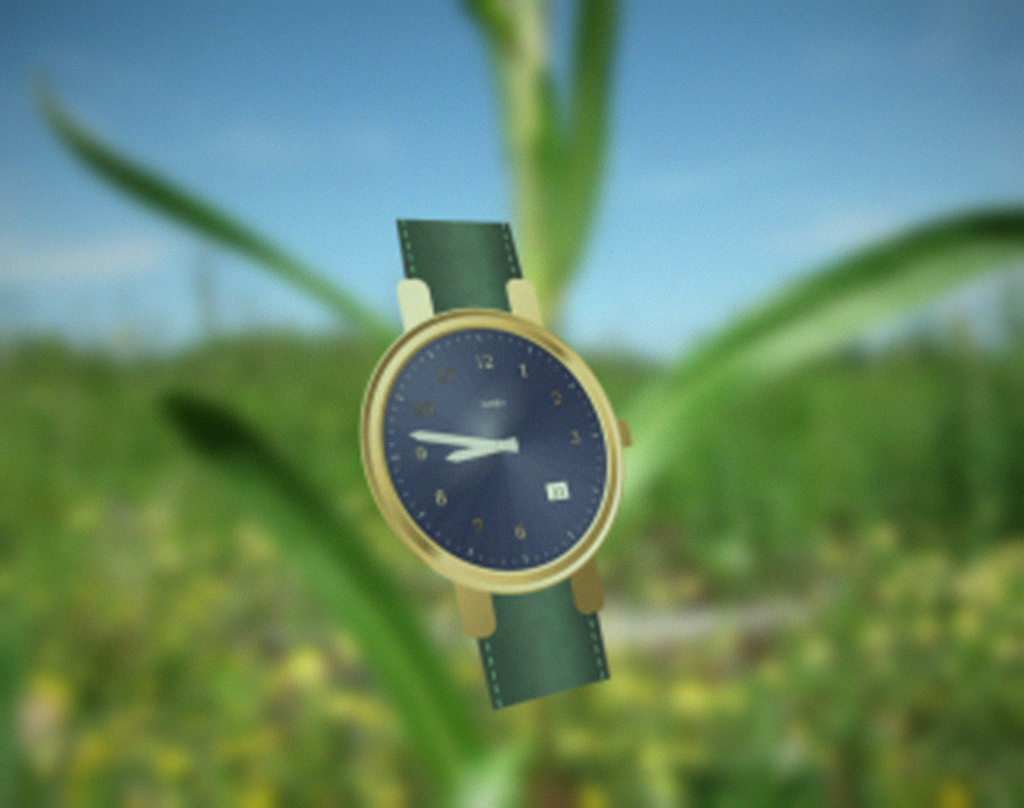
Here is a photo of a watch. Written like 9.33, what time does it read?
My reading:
8.47
